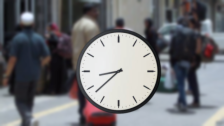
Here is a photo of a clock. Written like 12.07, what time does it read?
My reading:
8.38
